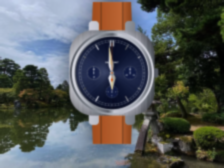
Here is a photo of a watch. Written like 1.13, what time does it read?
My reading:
5.59
